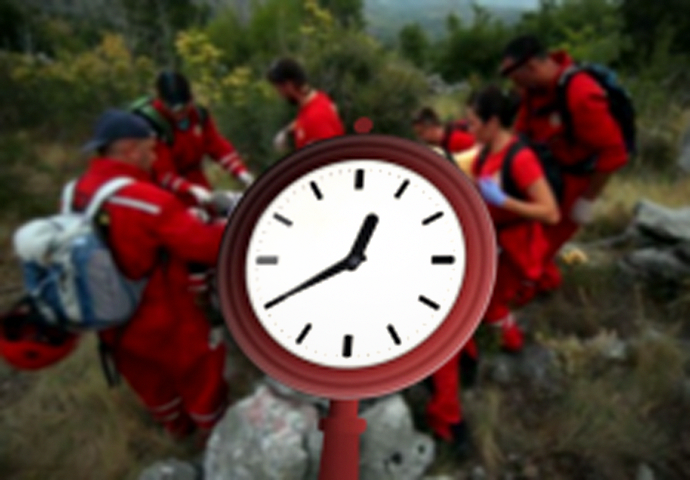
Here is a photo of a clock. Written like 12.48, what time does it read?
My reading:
12.40
